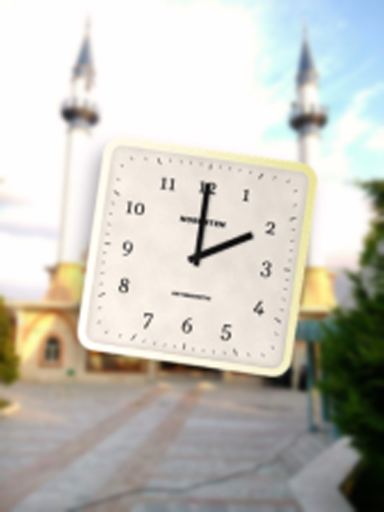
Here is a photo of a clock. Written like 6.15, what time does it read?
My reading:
2.00
